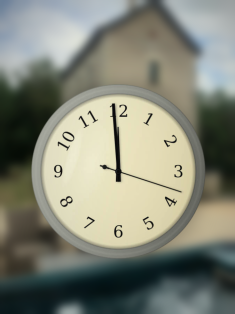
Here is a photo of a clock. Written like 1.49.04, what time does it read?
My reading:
11.59.18
